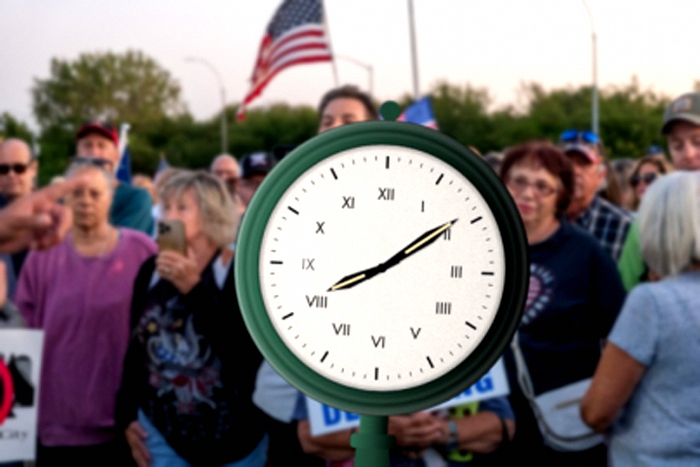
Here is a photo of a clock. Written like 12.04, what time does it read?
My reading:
8.09
